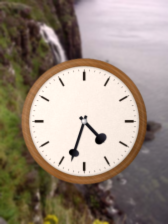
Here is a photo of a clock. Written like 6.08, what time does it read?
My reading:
4.33
